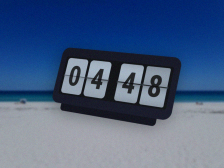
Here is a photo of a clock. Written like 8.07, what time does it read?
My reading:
4.48
